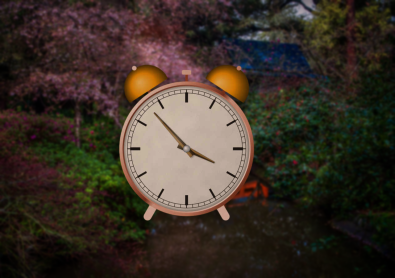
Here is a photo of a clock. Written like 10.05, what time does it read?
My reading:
3.53
